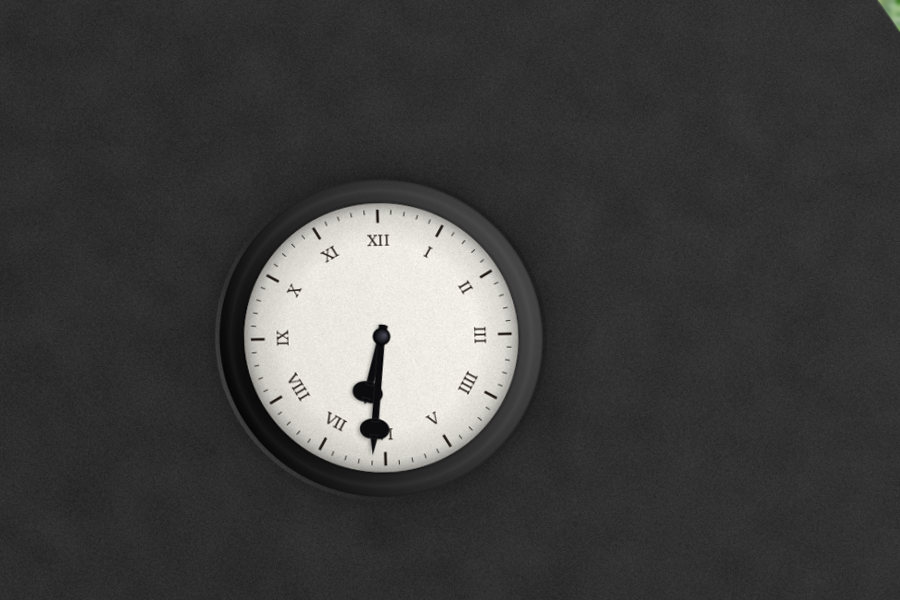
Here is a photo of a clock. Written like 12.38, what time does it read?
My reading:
6.31
